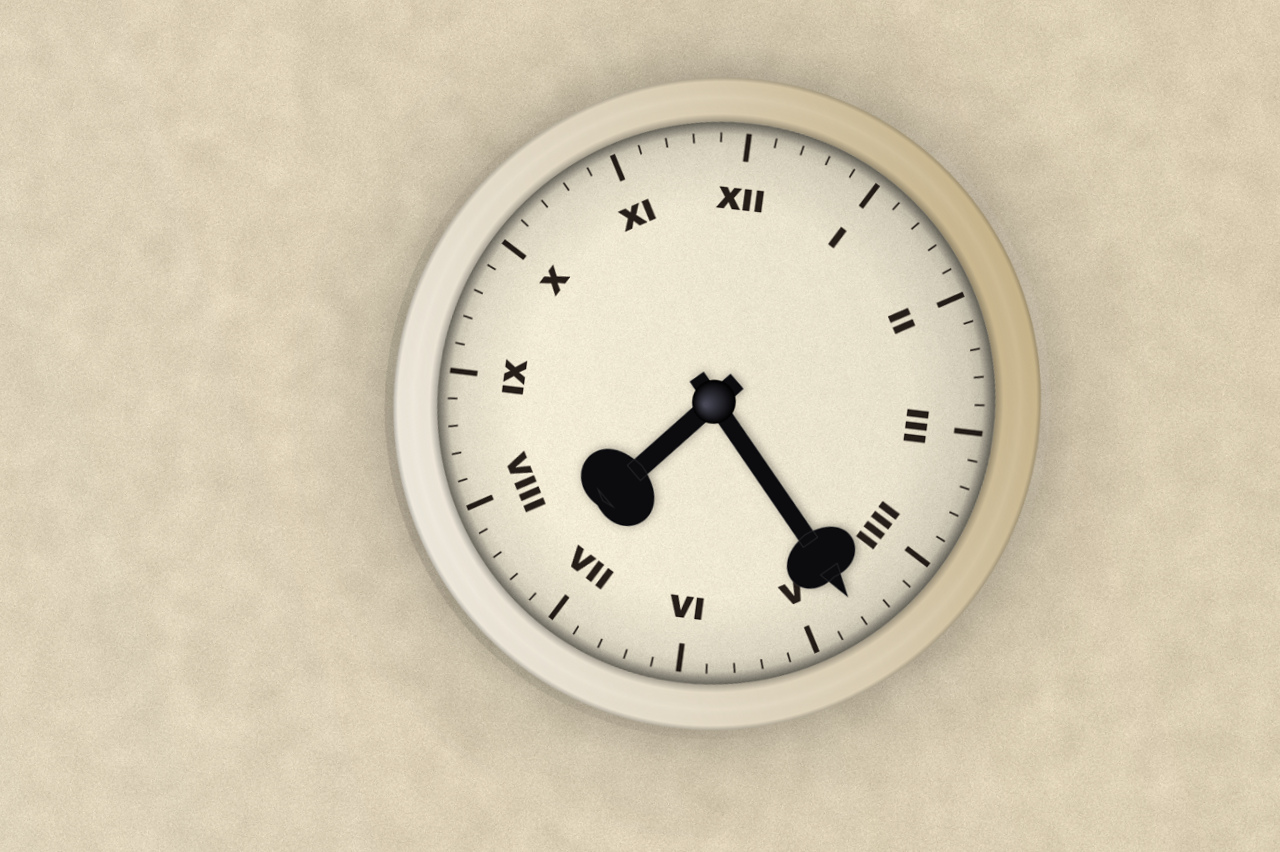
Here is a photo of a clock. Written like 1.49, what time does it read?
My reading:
7.23
